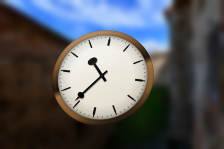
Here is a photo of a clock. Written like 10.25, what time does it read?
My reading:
10.36
